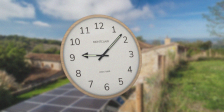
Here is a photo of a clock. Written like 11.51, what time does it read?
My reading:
9.08
